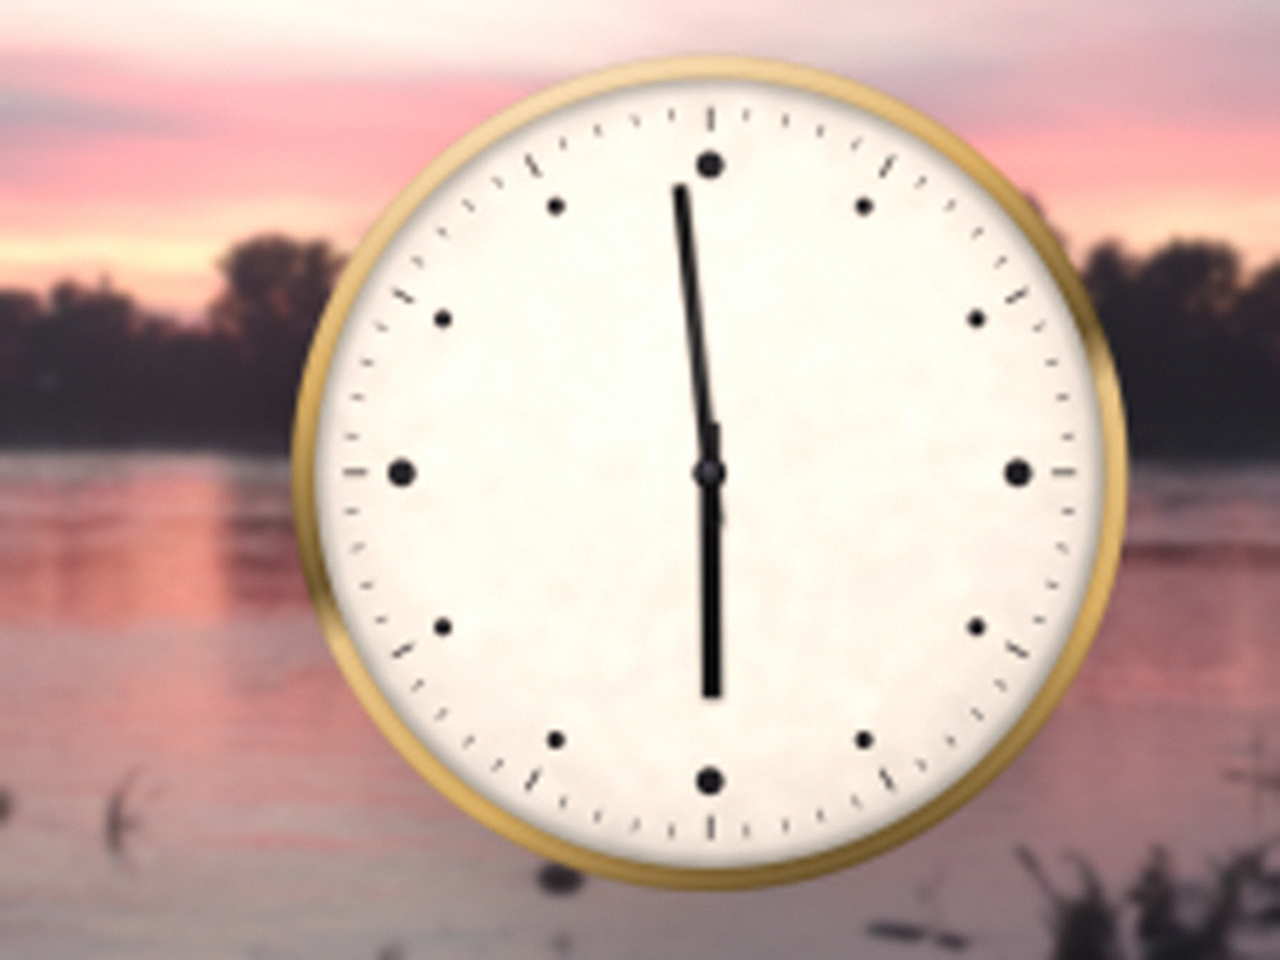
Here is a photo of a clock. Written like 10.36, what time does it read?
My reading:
5.59
